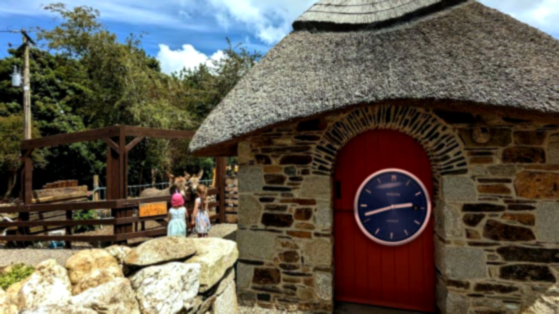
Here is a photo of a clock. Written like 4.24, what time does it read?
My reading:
2.42
